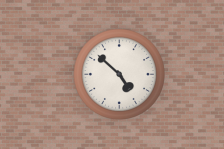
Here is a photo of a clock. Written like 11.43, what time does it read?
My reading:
4.52
